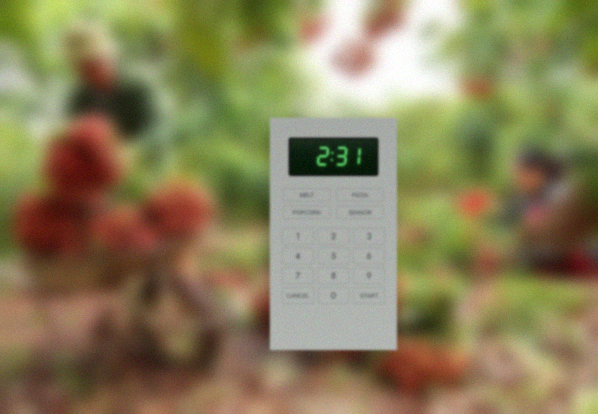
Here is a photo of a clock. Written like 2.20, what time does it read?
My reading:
2.31
